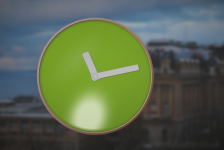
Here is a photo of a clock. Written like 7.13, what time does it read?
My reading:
11.13
